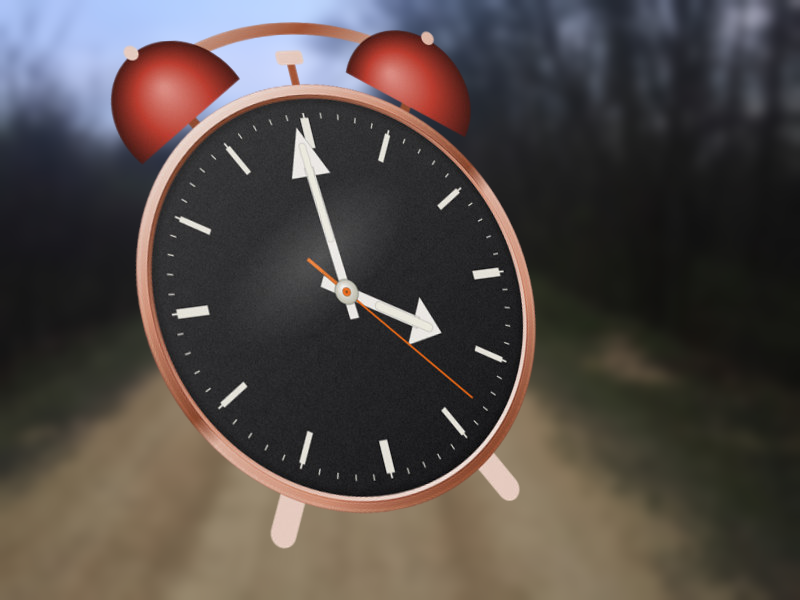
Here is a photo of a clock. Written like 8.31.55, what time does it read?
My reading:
3.59.23
